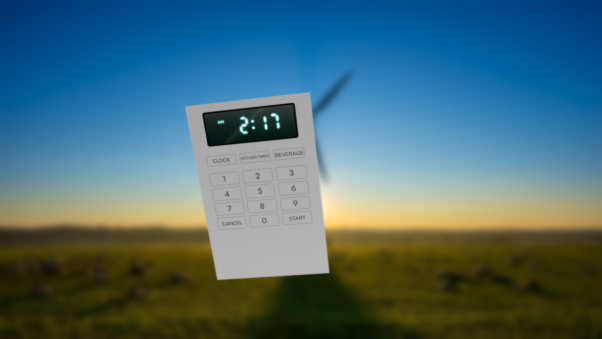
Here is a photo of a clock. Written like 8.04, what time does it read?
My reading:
2.17
